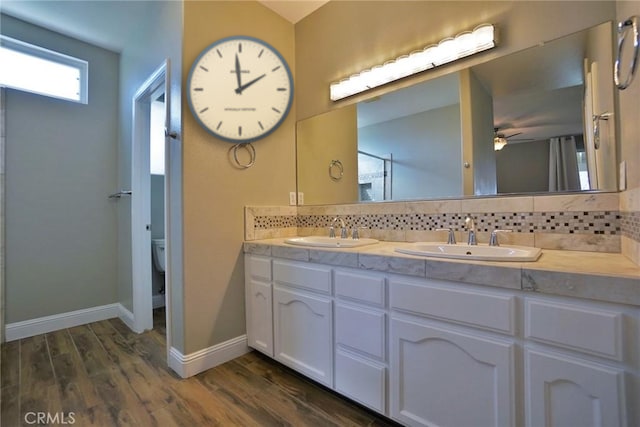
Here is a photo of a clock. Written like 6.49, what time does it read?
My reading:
1.59
